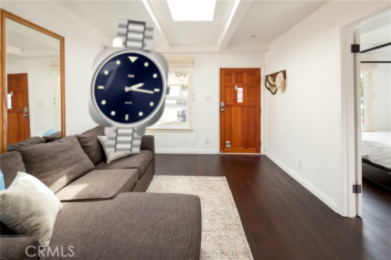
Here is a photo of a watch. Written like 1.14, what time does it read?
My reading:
2.16
